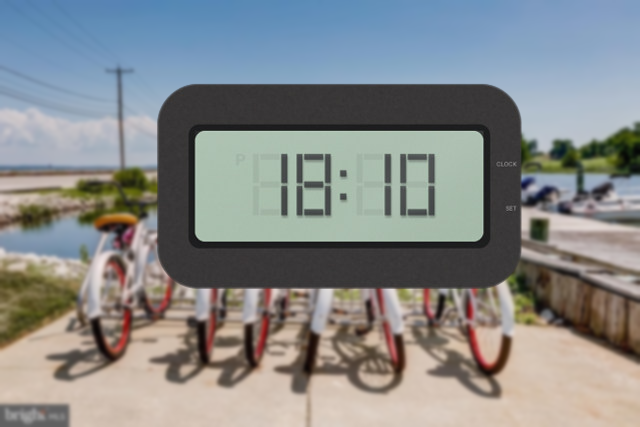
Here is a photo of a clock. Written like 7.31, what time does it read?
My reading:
18.10
